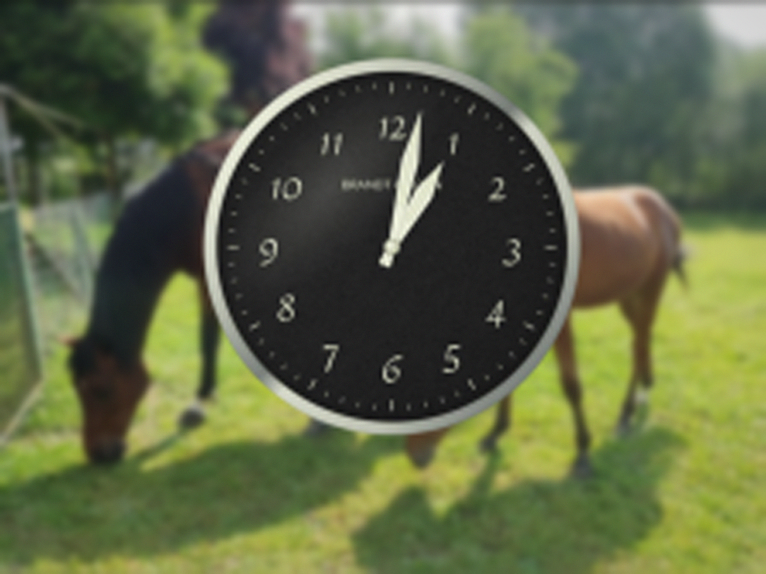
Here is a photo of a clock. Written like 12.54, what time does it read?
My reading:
1.02
